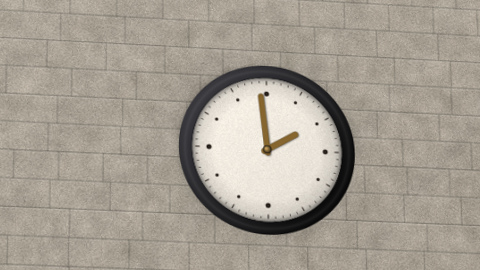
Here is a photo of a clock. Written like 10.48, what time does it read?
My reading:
1.59
